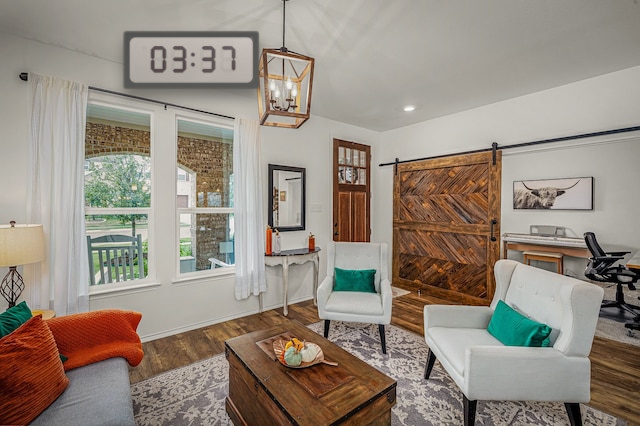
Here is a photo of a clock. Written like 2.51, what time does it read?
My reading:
3.37
